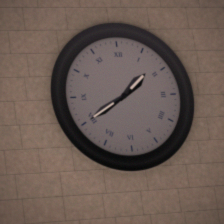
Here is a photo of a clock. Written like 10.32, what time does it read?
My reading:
1.40
